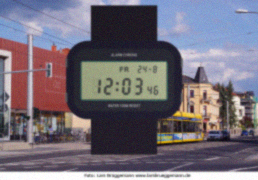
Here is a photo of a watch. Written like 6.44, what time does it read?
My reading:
12.03
